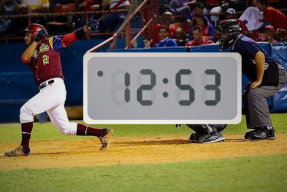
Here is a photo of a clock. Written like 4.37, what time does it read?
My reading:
12.53
